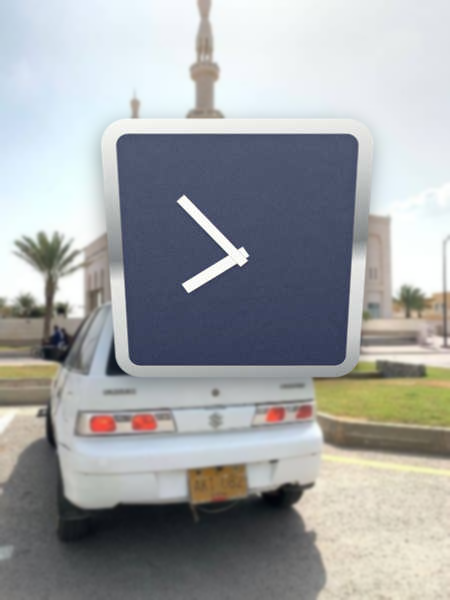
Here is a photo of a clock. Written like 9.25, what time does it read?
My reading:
7.53
